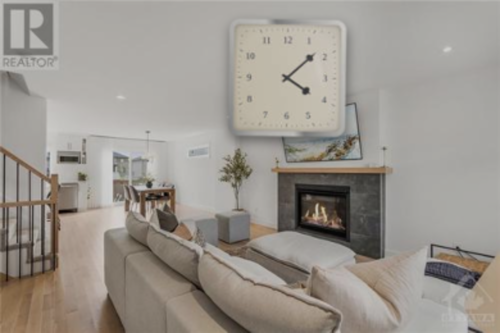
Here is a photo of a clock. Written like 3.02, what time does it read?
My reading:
4.08
